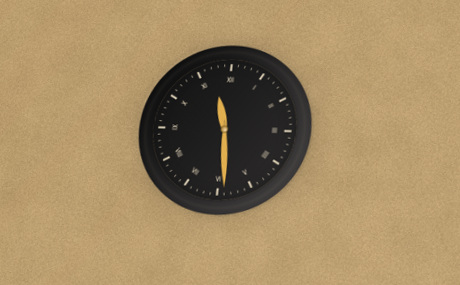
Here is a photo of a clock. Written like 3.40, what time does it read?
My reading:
11.29
